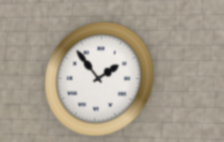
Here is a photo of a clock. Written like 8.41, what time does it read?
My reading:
1.53
